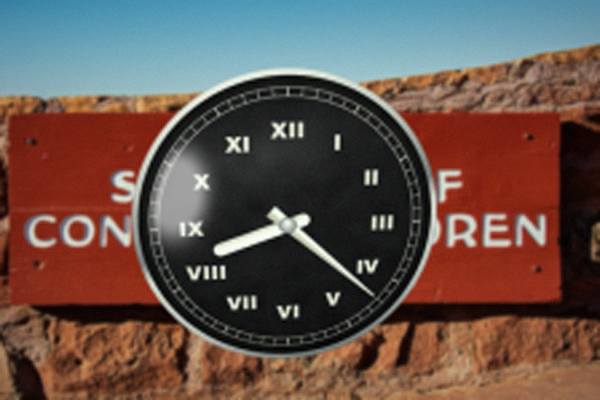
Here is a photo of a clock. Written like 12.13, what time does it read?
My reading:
8.22
